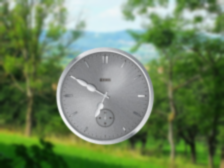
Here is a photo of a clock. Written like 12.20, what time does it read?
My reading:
6.50
